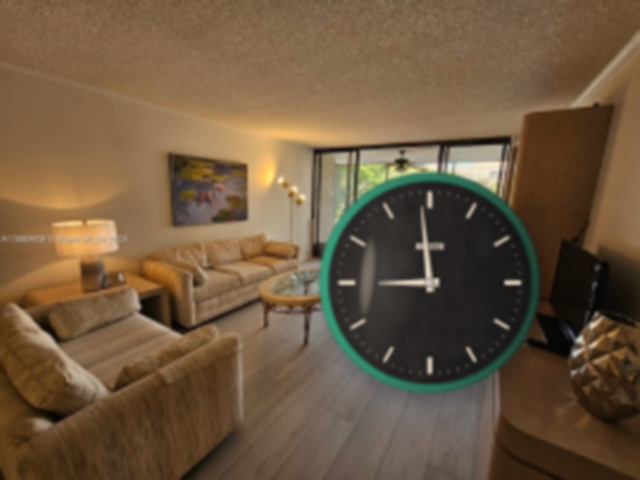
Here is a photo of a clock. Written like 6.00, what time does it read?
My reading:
8.59
